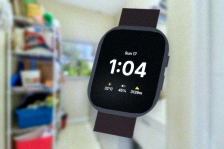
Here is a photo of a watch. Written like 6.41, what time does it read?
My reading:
1.04
